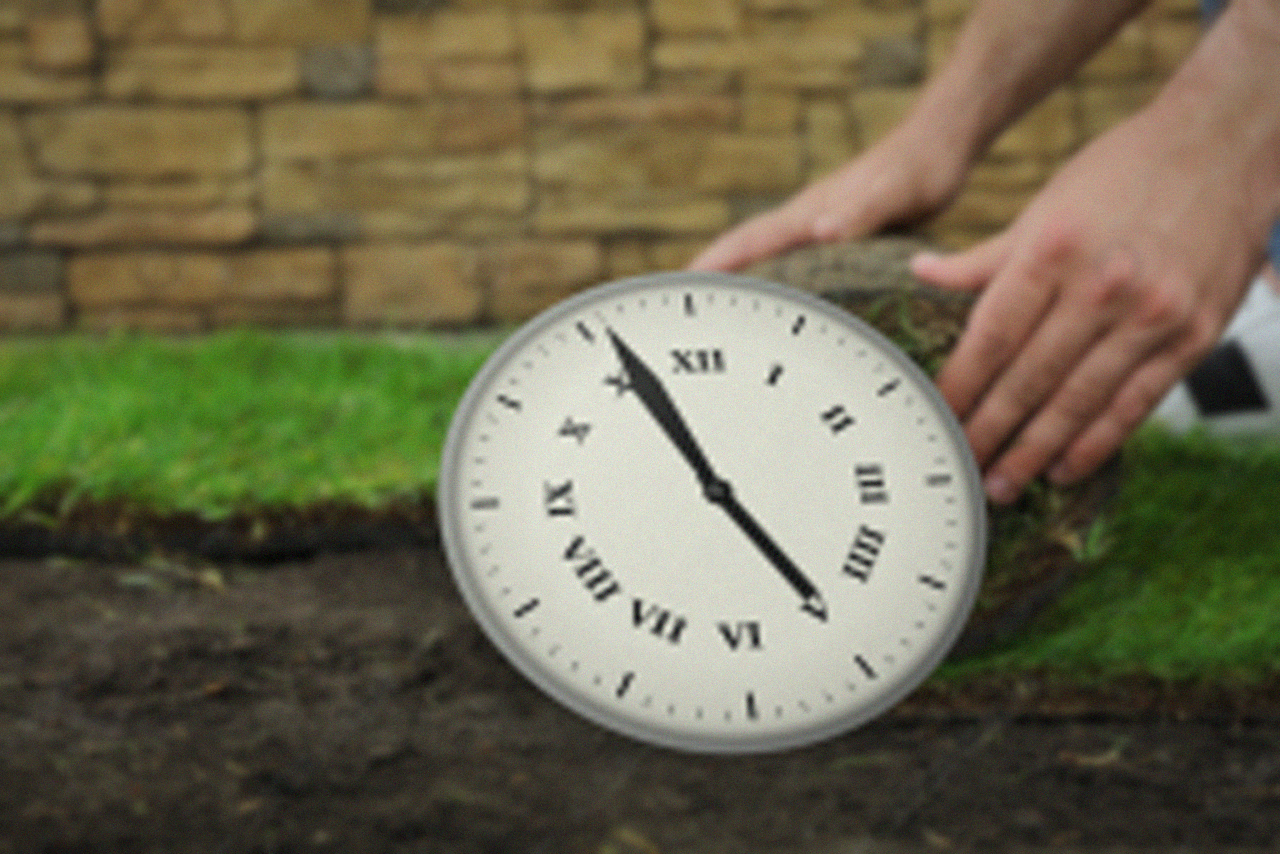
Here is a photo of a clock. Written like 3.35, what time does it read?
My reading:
4.56
